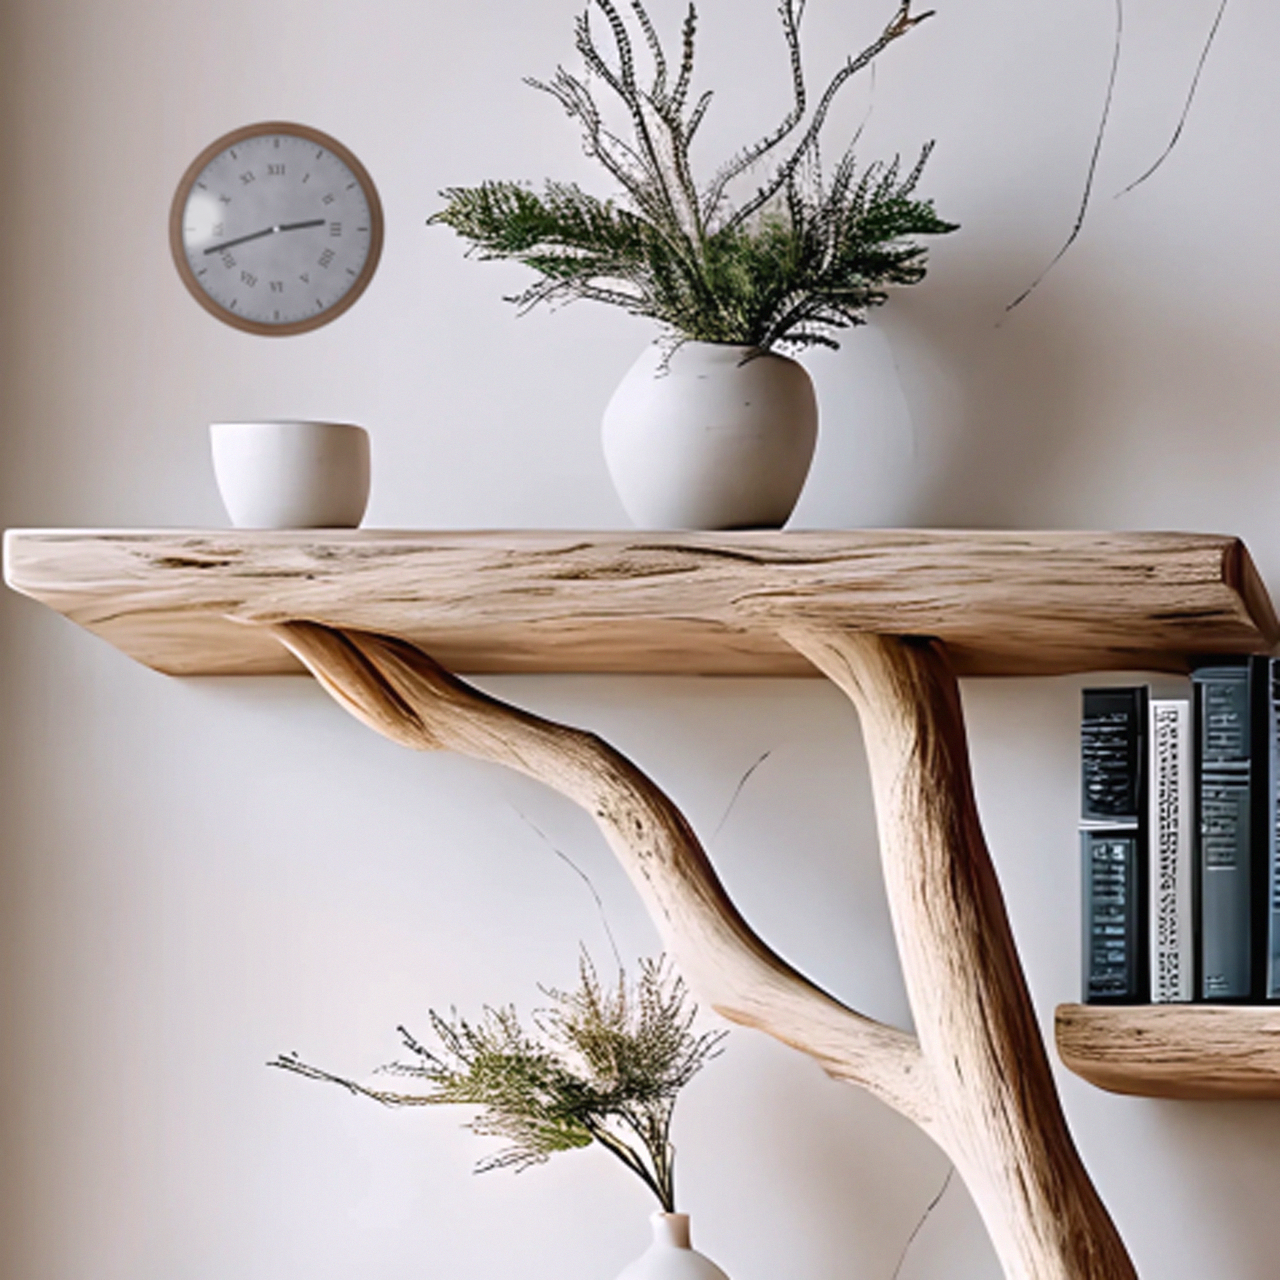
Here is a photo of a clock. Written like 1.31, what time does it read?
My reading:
2.42
